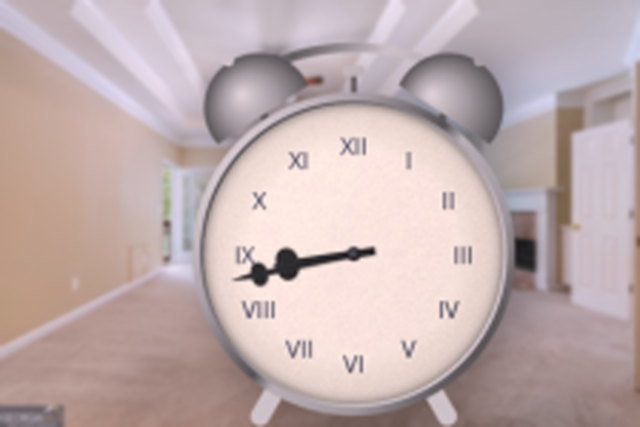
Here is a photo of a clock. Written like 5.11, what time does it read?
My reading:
8.43
